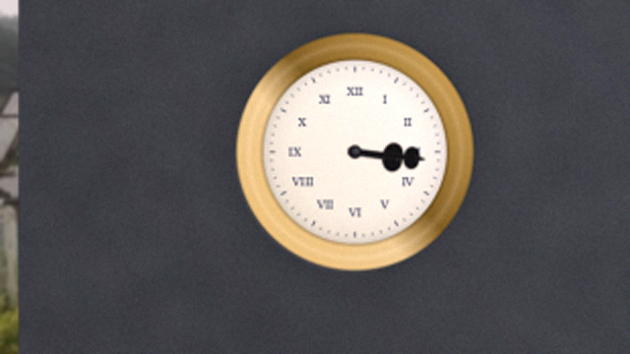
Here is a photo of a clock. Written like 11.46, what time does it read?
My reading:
3.16
